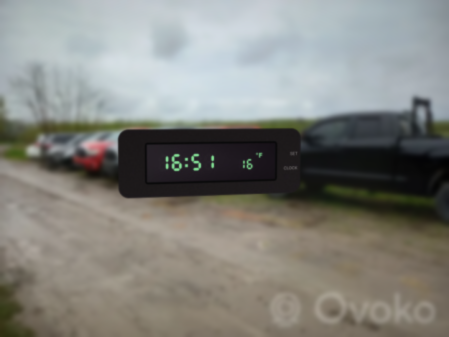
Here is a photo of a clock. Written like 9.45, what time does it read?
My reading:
16.51
